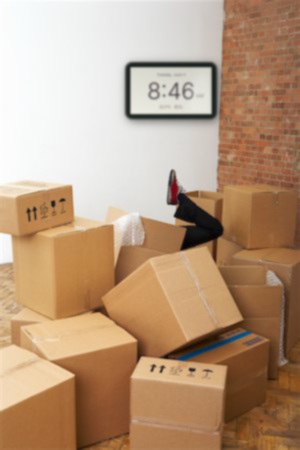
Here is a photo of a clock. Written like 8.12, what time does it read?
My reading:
8.46
